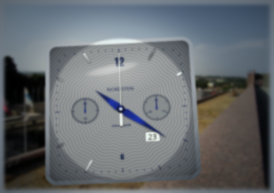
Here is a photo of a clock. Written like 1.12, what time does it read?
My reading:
10.21
